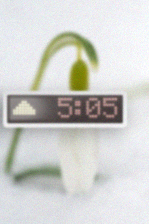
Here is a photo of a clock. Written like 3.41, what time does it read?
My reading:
5.05
